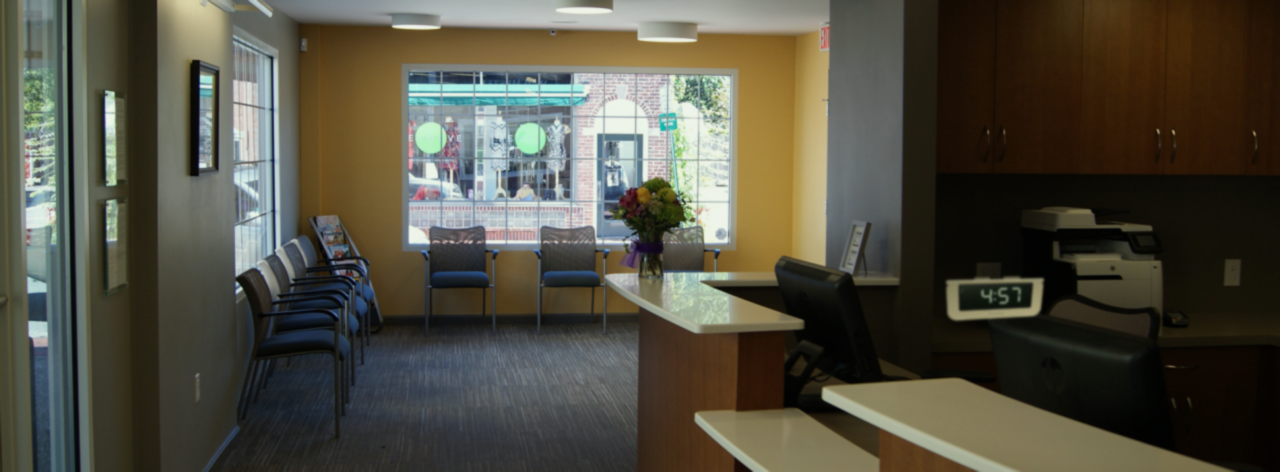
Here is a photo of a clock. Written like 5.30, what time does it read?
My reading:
4.57
